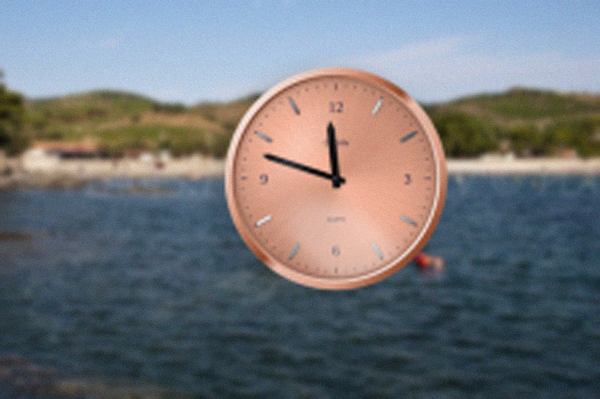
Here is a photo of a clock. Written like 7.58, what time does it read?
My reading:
11.48
